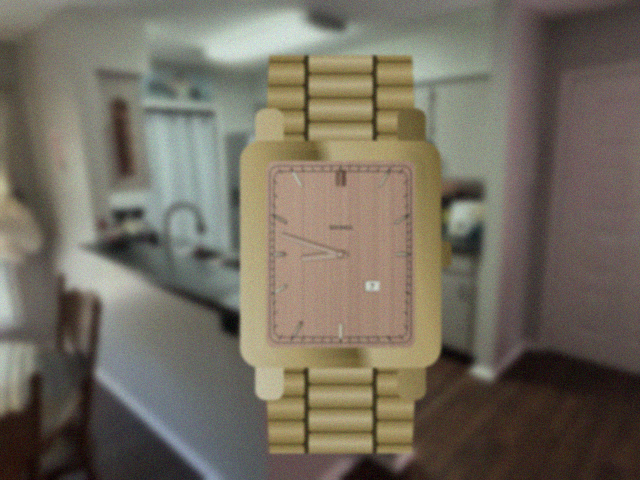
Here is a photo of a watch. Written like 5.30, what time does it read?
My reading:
8.48
